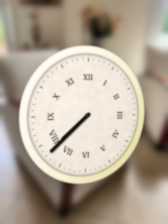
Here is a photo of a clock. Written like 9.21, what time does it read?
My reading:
7.38
